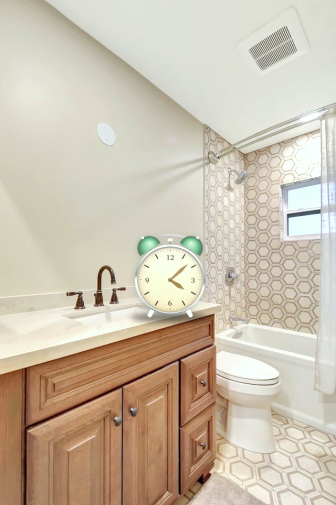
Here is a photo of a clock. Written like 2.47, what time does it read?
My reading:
4.08
